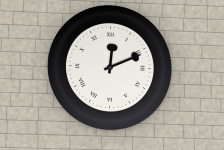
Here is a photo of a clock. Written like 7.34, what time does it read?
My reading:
12.11
